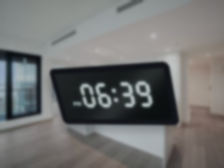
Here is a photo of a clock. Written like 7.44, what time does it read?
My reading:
6.39
